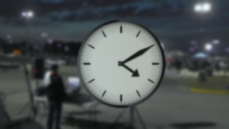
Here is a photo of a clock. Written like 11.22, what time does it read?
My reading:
4.10
